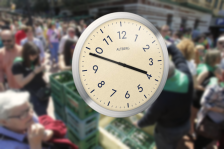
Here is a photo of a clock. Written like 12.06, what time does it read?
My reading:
3.49
